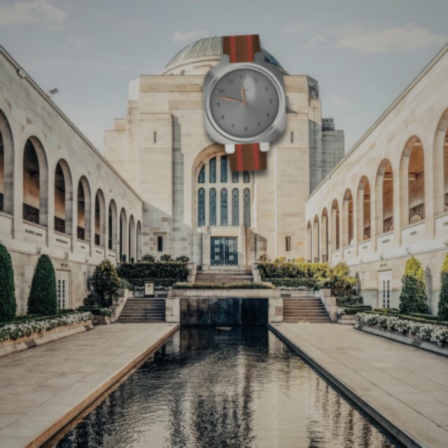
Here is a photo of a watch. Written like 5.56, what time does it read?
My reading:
11.48
